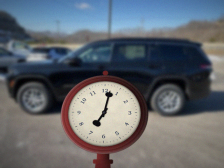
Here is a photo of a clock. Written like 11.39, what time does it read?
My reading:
7.02
